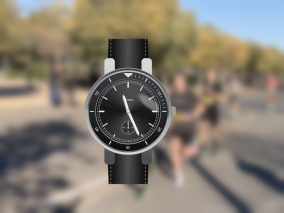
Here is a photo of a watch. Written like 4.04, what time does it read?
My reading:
11.26
